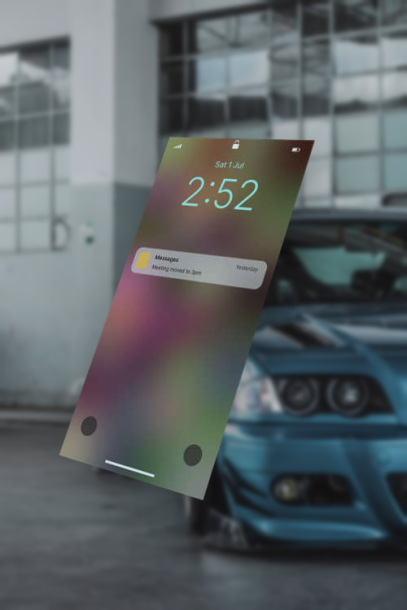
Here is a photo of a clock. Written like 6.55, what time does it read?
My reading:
2.52
